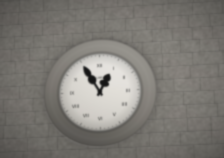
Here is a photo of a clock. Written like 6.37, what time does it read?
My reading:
12.55
